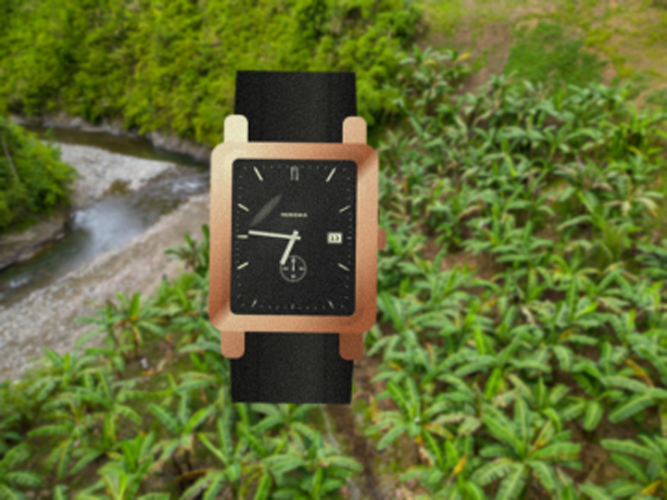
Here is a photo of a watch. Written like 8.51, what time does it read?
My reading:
6.46
